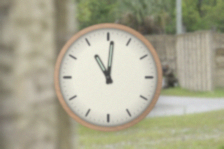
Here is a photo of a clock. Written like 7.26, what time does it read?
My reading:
11.01
